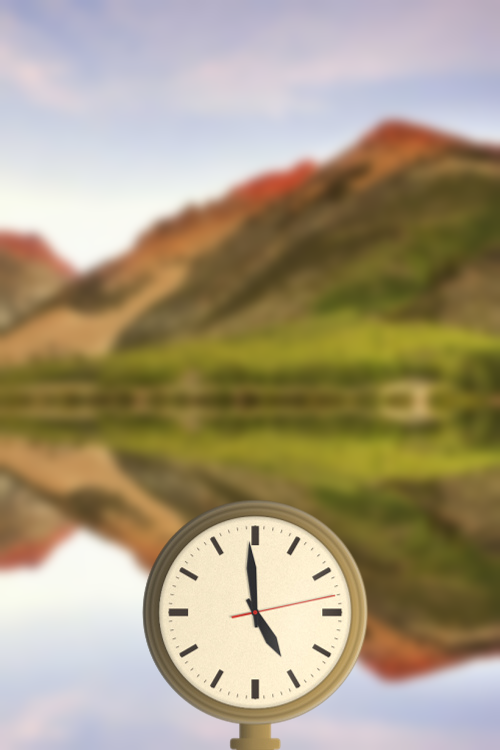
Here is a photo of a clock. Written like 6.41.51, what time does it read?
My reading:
4.59.13
